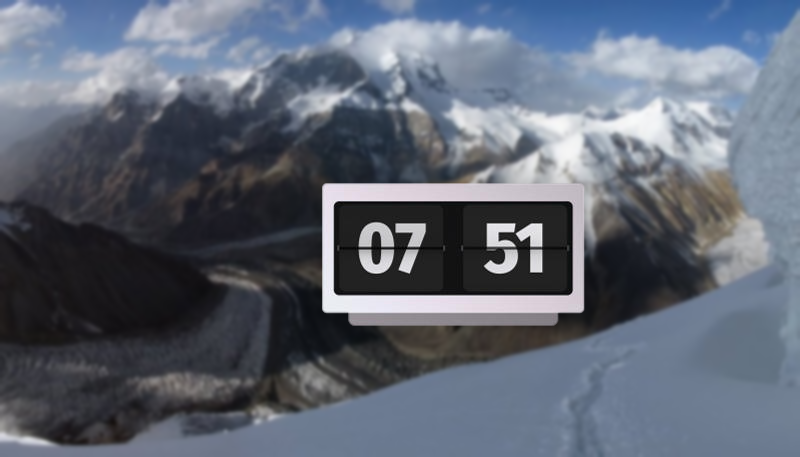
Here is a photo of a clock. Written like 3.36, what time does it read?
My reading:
7.51
